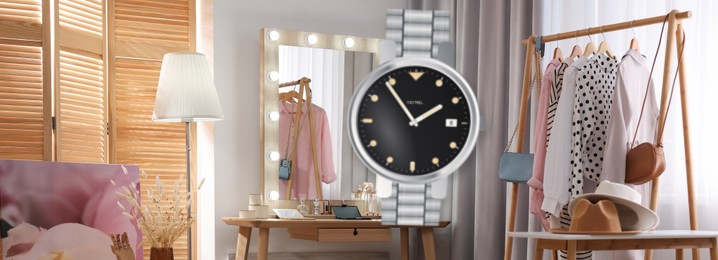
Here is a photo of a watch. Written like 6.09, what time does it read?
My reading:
1.54
